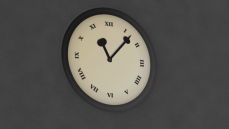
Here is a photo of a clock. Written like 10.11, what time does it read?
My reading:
11.07
